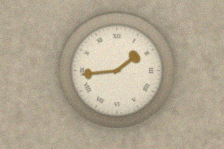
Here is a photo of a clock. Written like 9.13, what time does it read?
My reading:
1.44
